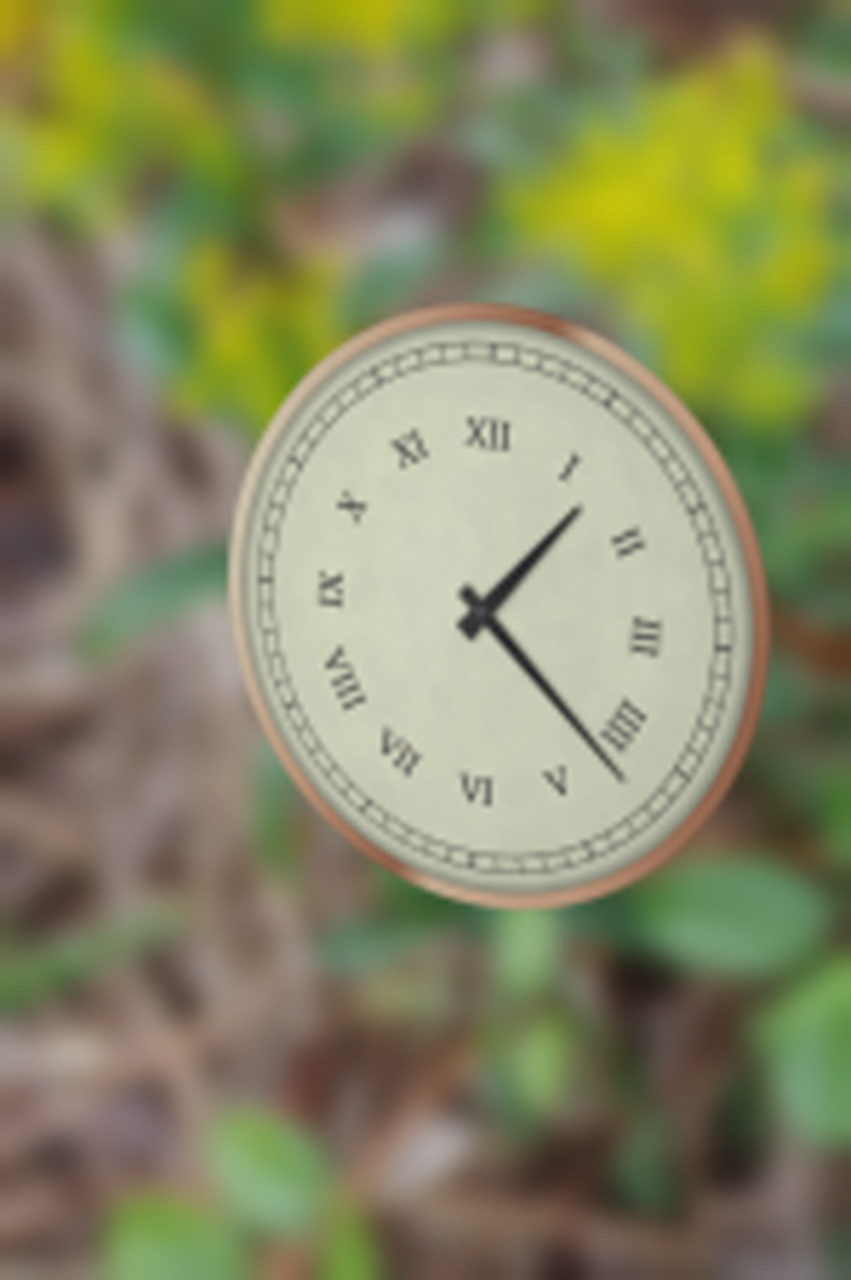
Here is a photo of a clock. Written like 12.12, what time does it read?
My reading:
1.22
